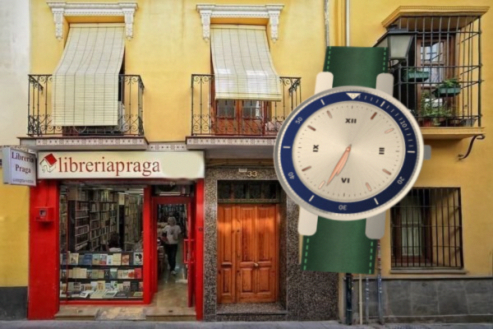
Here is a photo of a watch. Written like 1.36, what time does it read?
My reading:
6.34
